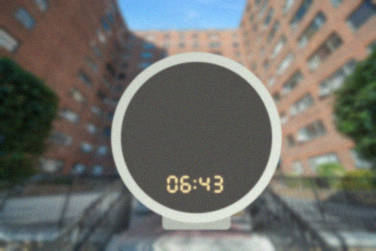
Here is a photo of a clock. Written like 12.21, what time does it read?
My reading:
6.43
